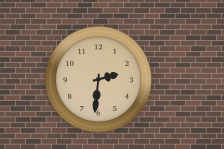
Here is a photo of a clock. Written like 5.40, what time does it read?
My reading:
2.31
